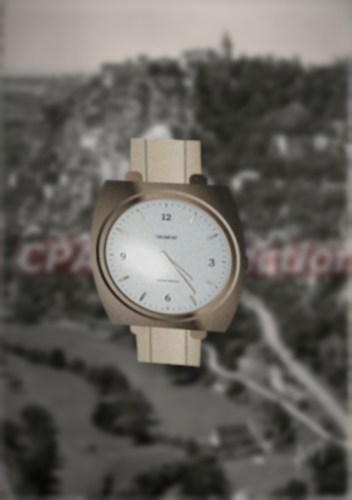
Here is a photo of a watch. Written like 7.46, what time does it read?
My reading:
4.24
